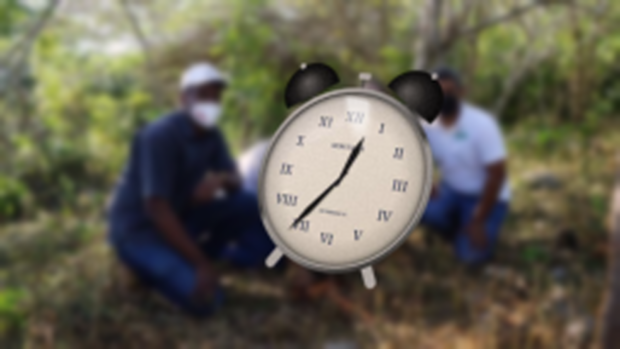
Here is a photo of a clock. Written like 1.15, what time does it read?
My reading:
12.36
